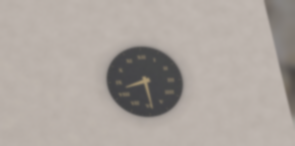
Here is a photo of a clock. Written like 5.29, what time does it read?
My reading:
8.29
